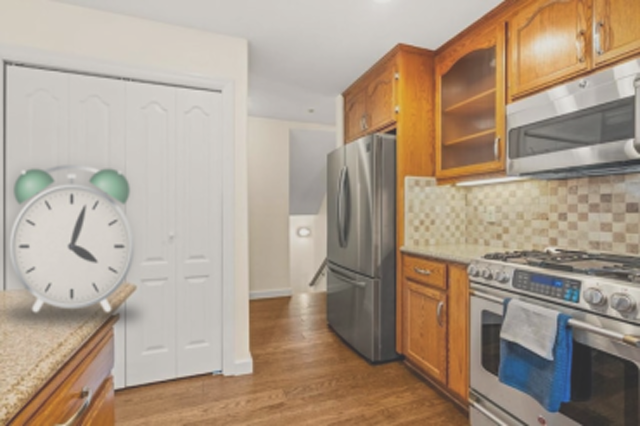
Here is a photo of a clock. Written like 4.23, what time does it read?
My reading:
4.03
